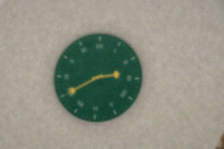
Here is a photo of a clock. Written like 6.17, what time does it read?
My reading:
2.40
